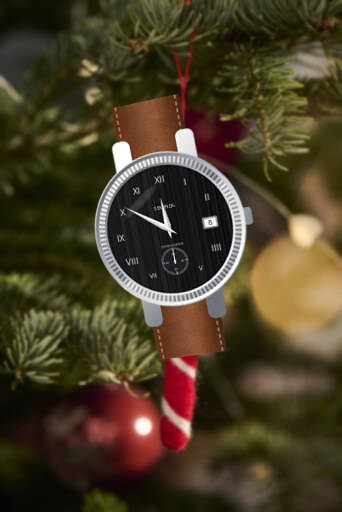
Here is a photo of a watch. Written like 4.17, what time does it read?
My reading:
11.51
